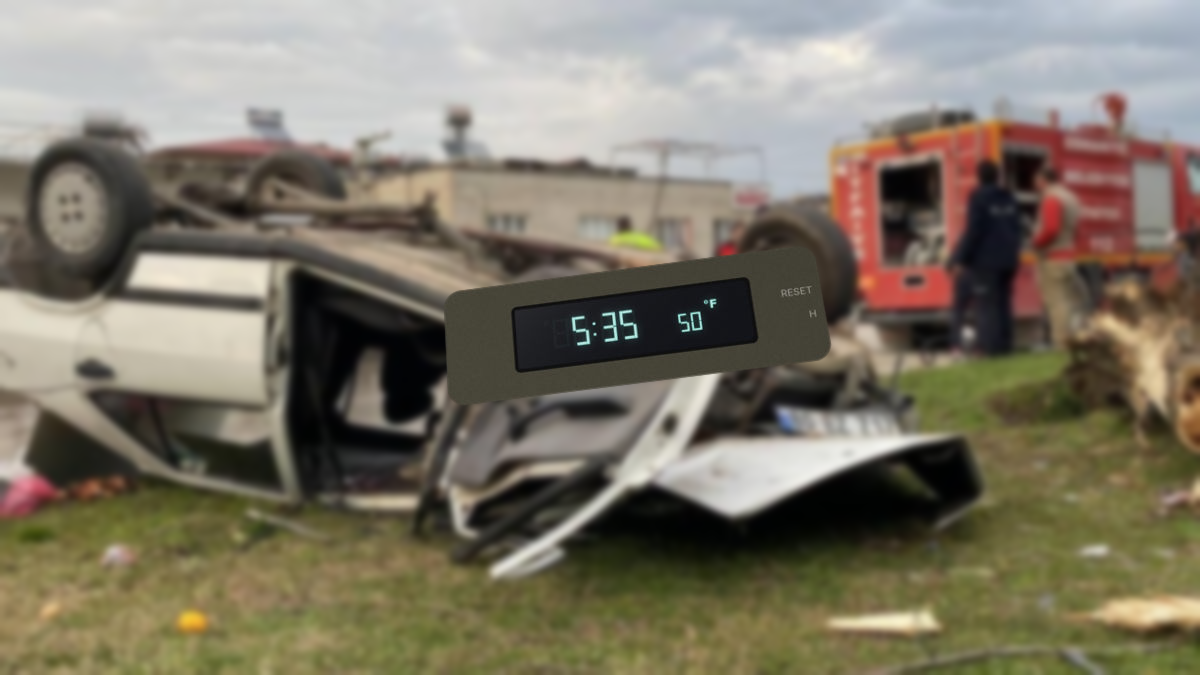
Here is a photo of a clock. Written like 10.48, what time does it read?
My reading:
5.35
